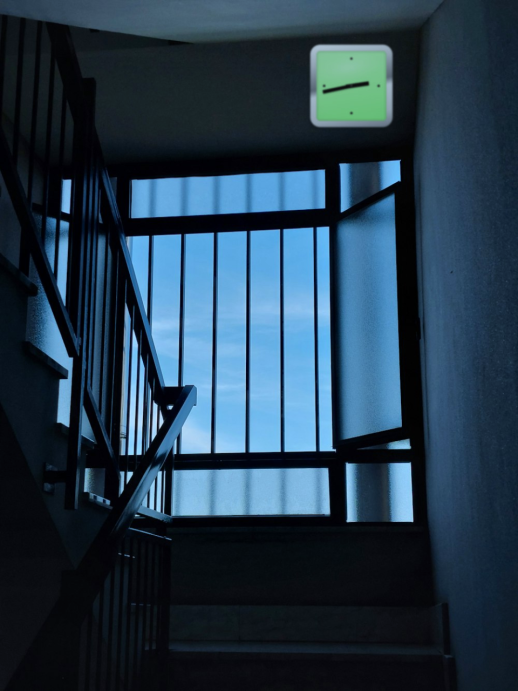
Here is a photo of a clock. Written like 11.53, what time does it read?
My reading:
2.43
